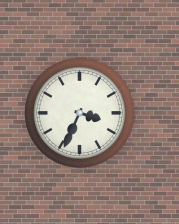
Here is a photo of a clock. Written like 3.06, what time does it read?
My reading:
3.34
